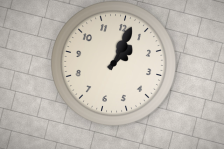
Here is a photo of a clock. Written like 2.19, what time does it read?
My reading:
1.02
